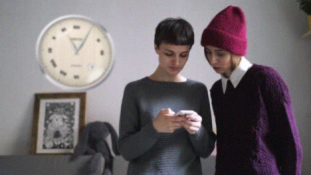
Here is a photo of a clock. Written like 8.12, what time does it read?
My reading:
11.05
